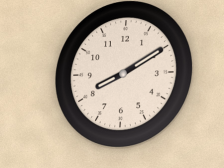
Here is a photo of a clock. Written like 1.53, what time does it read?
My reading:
8.10
